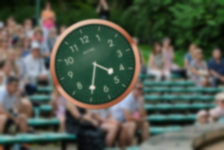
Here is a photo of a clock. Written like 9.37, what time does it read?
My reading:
4.35
